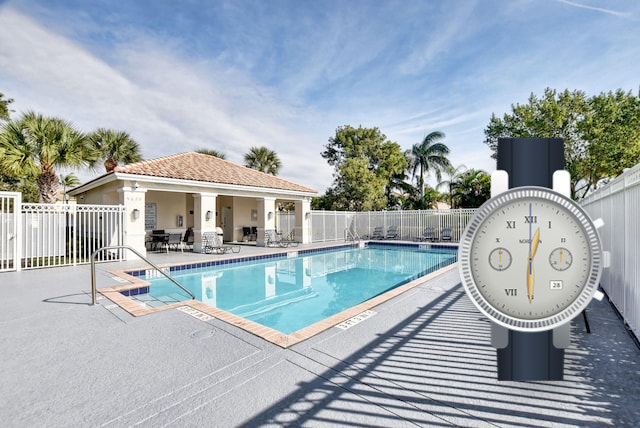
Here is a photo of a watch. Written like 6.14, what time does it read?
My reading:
12.30
